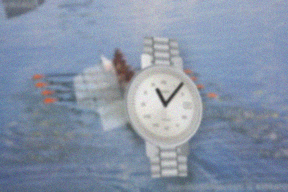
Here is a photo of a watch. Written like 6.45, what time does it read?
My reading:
11.07
